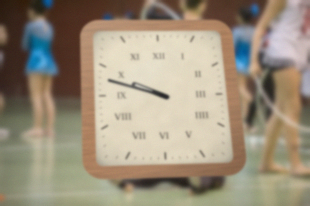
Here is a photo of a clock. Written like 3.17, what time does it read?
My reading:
9.48
